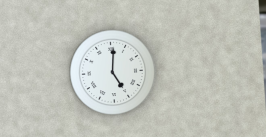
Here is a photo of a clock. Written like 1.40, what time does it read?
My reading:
5.01
